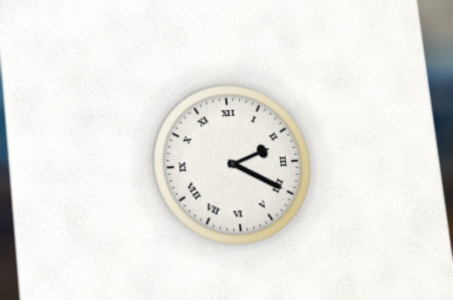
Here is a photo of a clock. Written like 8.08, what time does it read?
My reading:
2.20
